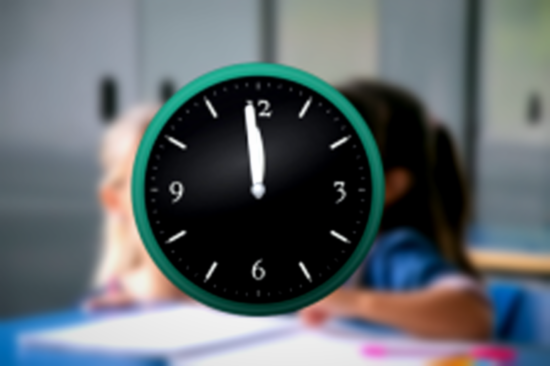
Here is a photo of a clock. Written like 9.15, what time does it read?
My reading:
11.59
